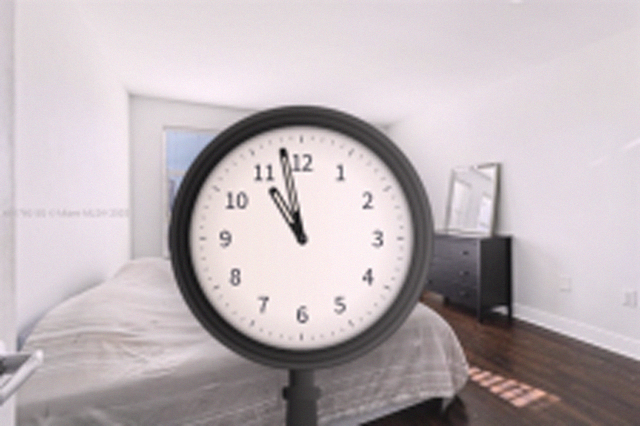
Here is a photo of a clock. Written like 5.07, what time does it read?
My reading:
10.58
